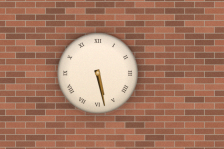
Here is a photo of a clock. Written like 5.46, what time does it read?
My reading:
5.28
